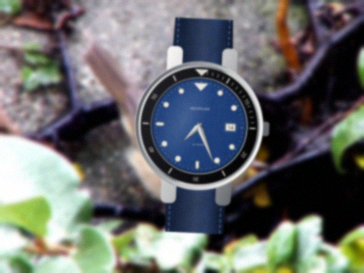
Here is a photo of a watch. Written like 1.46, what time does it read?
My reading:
7.26
